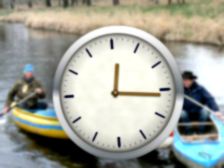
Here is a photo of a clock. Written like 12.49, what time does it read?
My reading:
12.16
